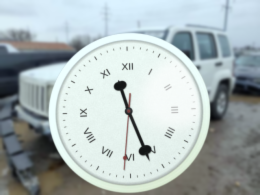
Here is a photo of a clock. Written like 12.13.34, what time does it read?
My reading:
11.26.31
